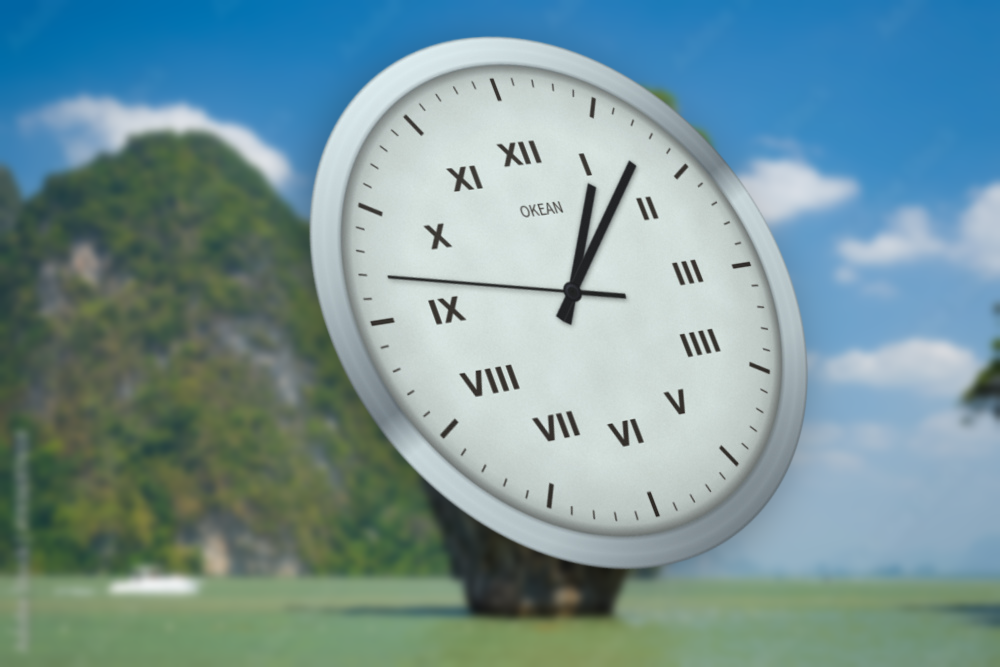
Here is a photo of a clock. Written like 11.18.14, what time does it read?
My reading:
1.07.47
